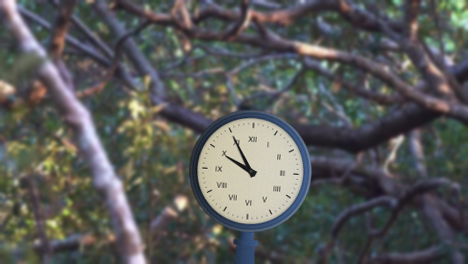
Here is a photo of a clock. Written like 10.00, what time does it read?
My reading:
9.55
